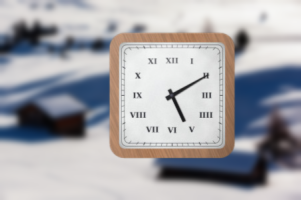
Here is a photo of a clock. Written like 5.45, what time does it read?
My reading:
5.10
